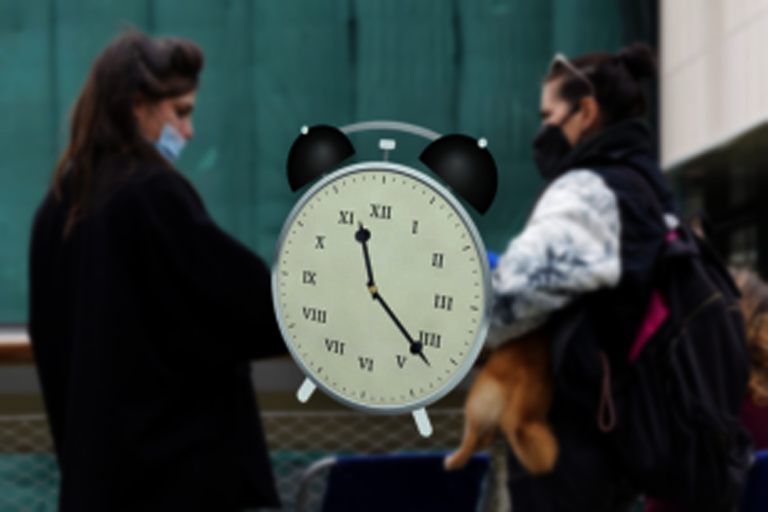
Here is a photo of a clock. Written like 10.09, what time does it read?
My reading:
11.22
